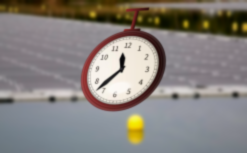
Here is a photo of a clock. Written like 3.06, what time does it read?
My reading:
11.37
